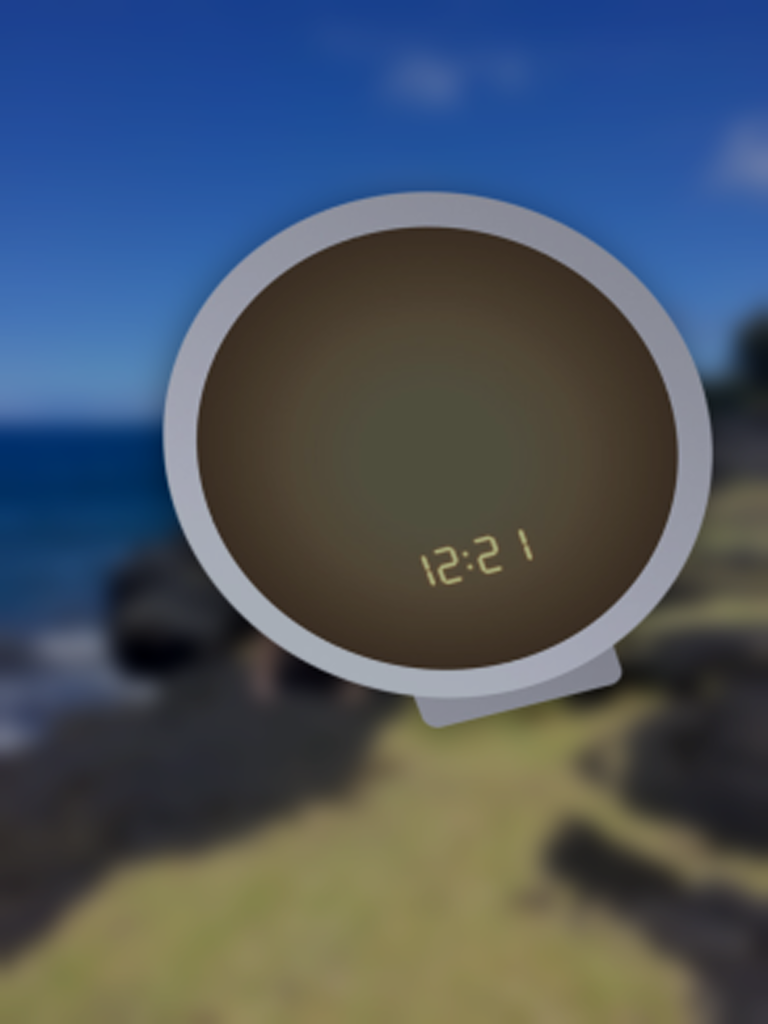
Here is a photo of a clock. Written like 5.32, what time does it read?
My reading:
12.21
